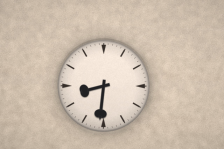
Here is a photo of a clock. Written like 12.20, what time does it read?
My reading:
8.31
